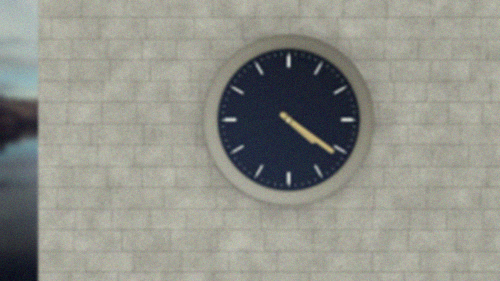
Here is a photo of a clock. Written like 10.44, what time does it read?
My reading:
4.21
